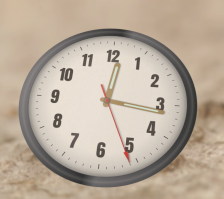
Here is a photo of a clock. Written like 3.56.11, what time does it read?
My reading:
12.16.26
